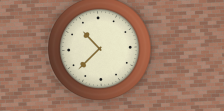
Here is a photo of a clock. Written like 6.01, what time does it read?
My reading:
10.38
